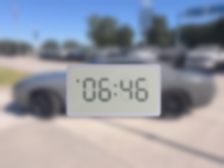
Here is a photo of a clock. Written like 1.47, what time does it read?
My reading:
6.46
